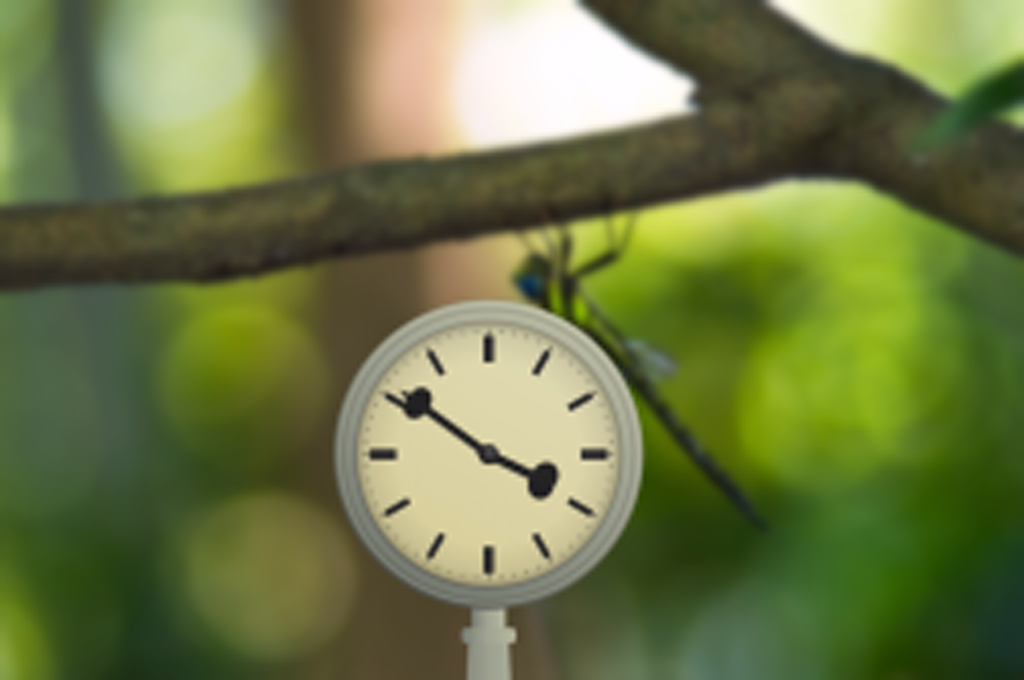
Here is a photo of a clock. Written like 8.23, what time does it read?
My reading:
3.51
